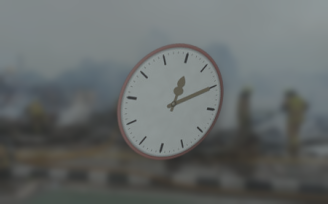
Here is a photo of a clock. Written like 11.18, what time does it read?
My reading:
12.10
